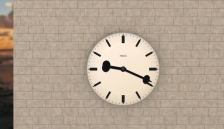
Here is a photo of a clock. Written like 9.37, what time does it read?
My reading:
9.19
